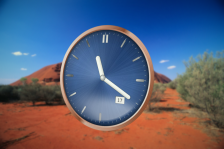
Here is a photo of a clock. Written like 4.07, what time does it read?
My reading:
11.20
